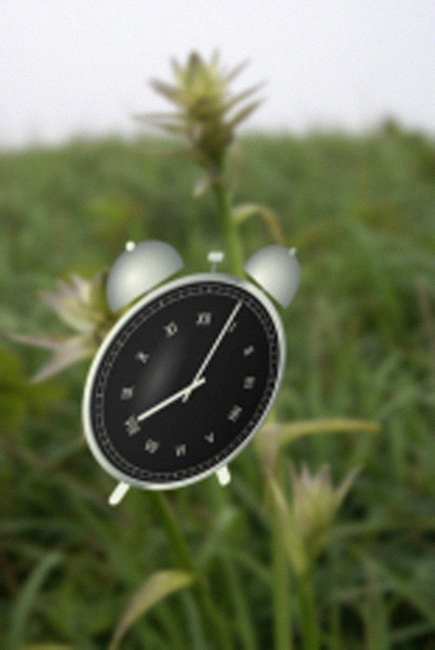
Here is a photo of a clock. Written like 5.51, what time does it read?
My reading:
8.04
